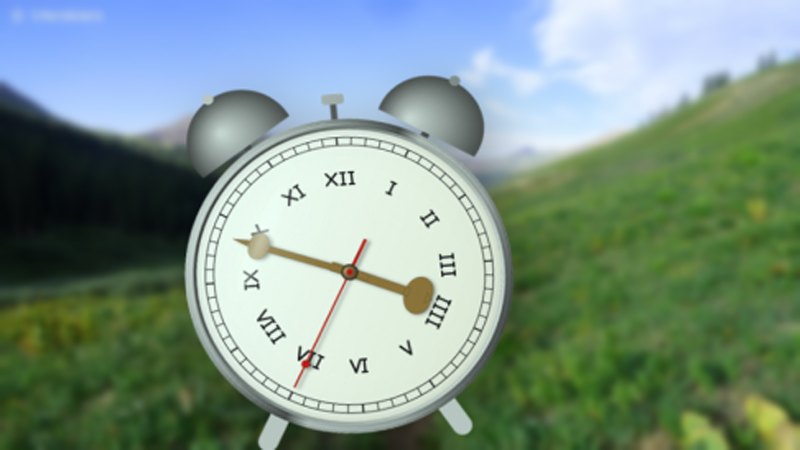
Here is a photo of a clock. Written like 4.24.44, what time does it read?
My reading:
3.48.35
